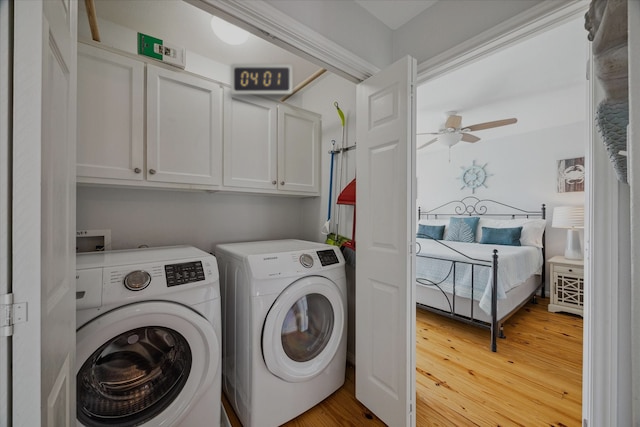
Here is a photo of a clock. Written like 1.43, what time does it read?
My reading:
4.01
